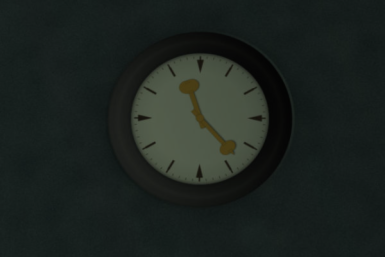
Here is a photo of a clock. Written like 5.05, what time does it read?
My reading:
11.23
